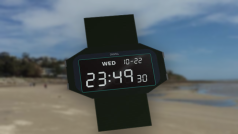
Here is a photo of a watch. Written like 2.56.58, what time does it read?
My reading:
23.49.30
